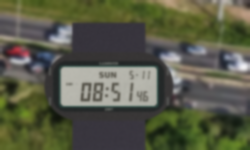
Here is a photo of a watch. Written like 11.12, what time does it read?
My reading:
8.51
